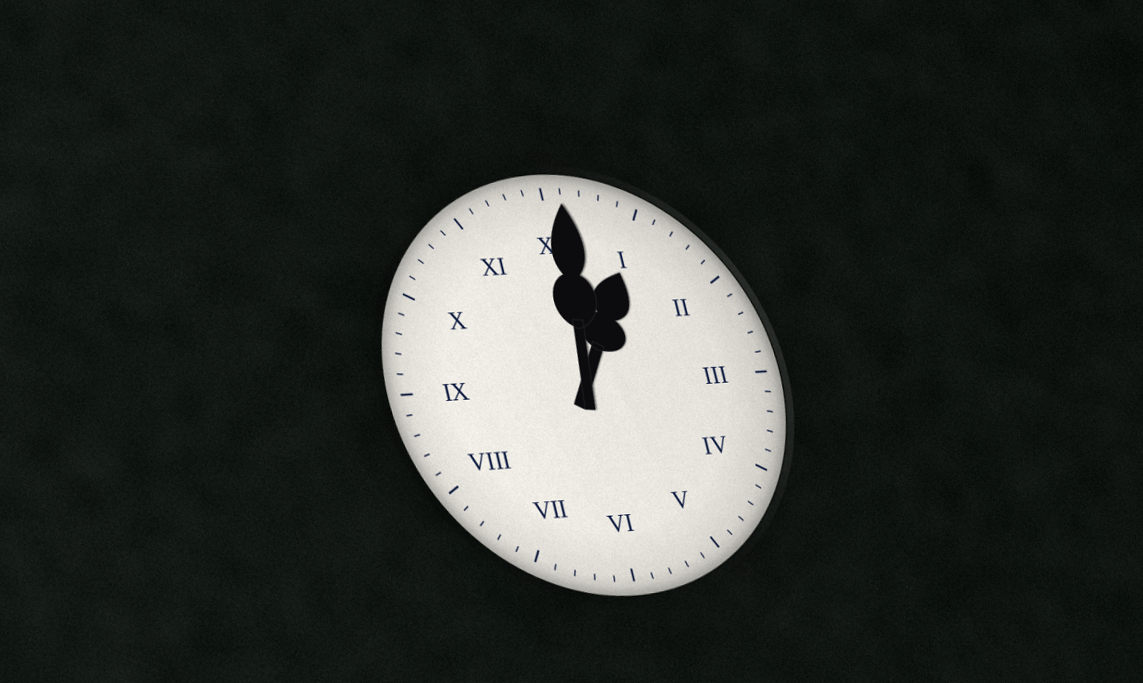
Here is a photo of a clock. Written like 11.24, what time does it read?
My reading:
1.01
